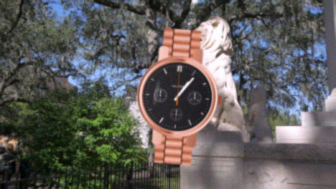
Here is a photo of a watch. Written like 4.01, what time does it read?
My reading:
1.06
